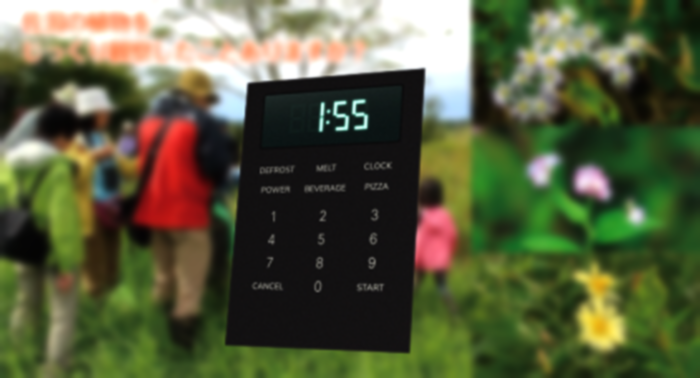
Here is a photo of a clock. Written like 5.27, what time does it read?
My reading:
1.55
